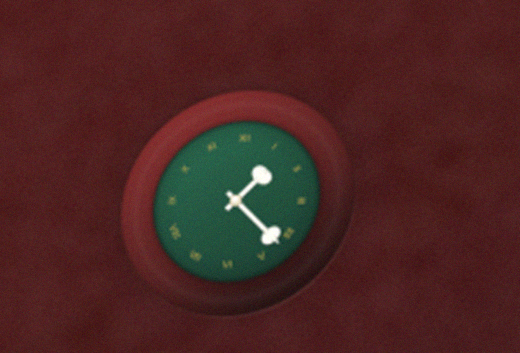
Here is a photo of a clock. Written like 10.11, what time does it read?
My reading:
1.22
